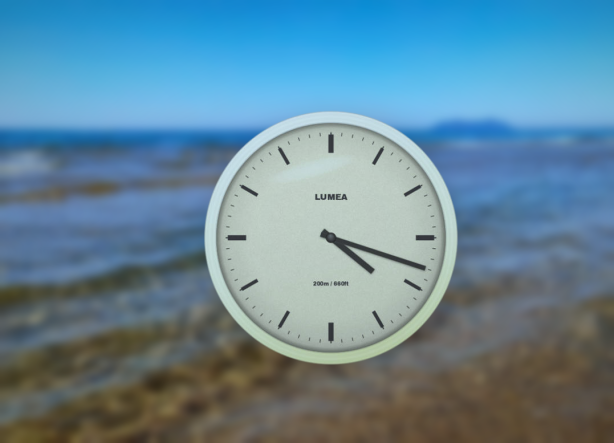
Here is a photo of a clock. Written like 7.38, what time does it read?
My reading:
4.18
